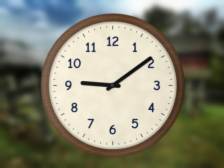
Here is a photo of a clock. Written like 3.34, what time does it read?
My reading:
9.09
